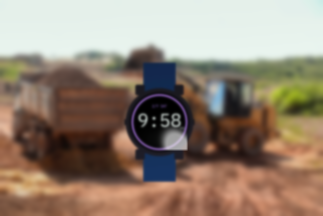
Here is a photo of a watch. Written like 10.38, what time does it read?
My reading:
9.58
